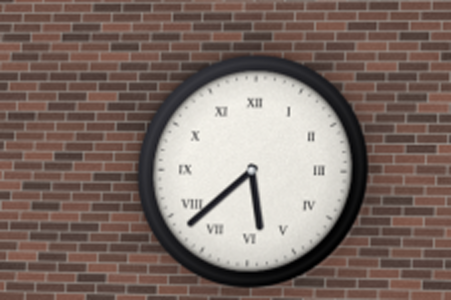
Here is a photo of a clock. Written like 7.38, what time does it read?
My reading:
5.38
